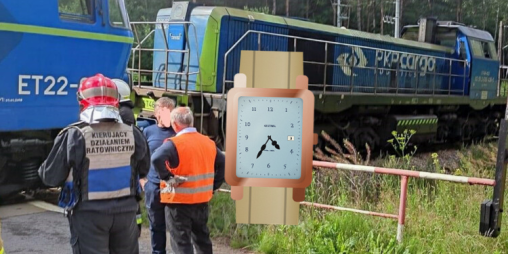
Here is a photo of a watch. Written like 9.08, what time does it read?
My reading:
4.35
